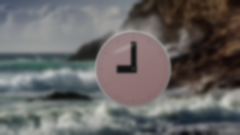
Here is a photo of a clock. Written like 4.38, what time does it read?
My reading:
9.00
